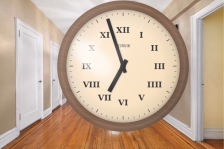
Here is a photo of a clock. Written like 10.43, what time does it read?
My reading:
6.57
